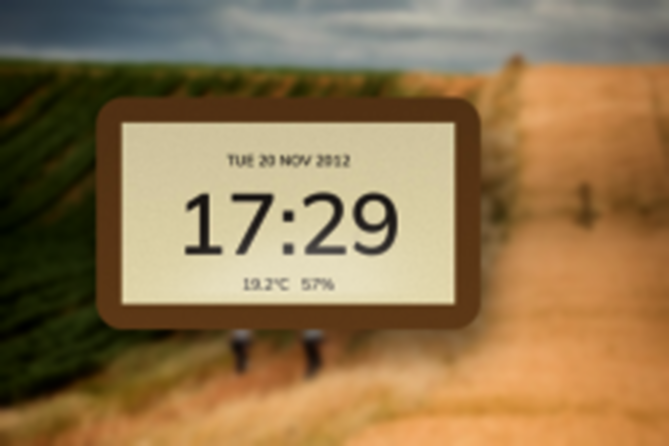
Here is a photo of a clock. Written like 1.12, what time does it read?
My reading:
17.29
